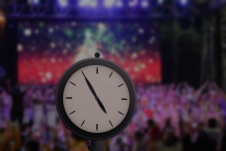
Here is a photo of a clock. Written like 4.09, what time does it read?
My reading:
4.55
